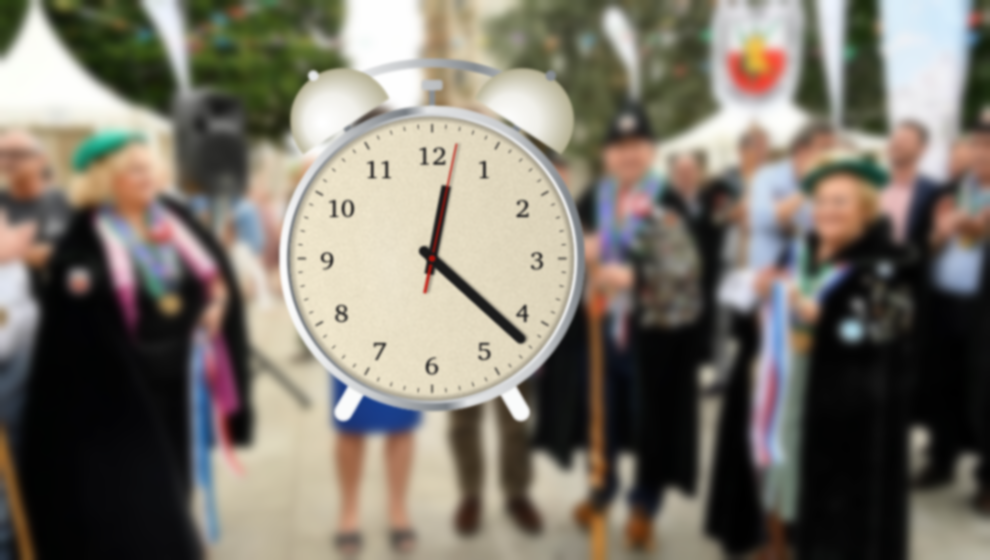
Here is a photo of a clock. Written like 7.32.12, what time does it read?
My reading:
12.22.02
